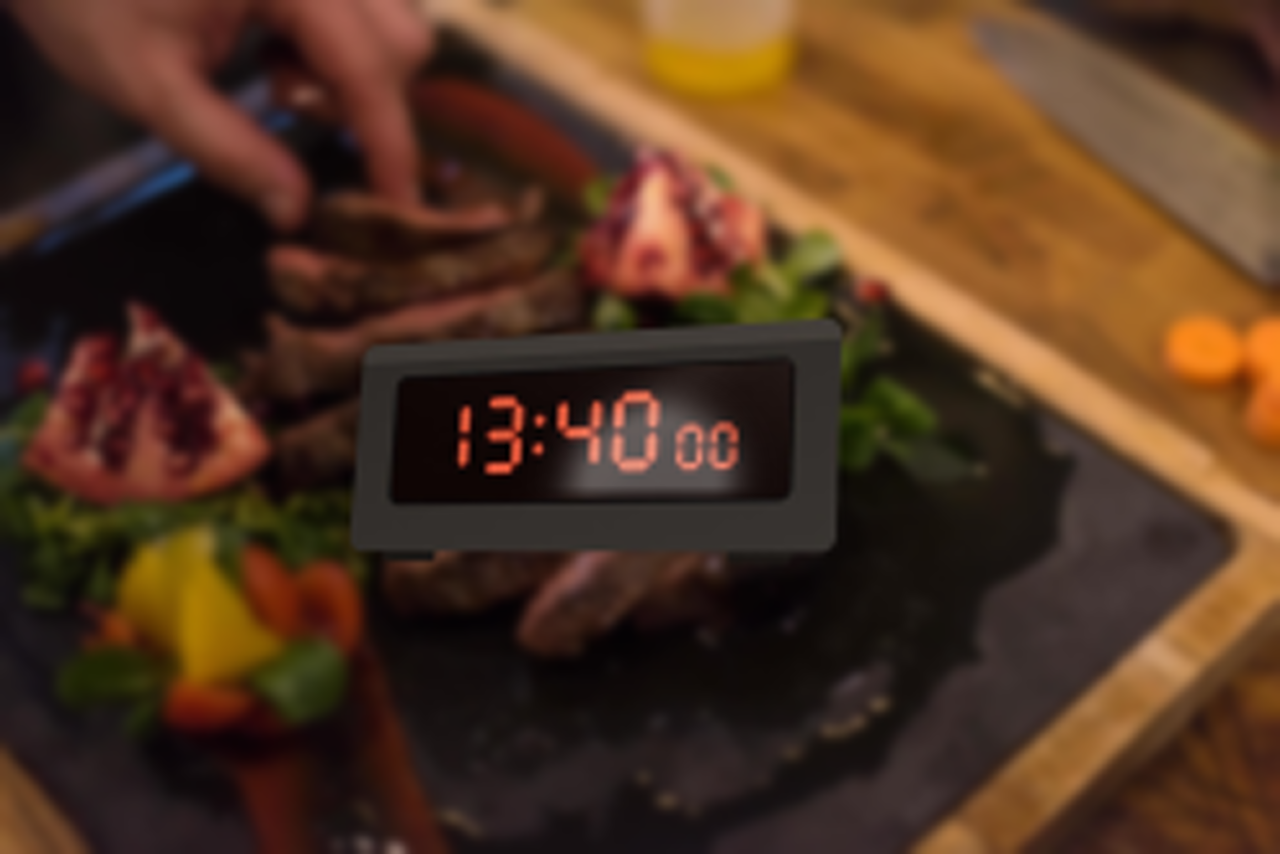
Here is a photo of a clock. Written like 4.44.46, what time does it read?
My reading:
13.40.00
